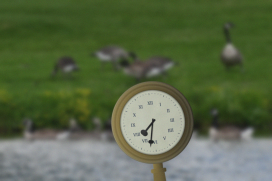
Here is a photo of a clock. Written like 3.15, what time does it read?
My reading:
7.32
